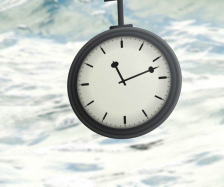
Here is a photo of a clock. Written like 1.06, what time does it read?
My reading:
11.12
